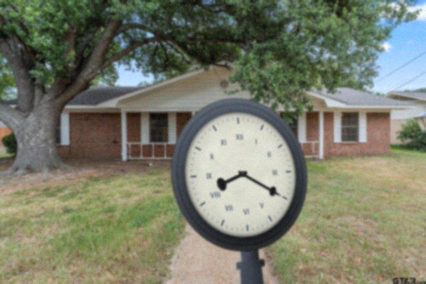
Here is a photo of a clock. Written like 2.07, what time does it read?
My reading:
8.20
